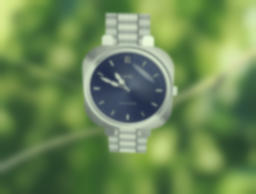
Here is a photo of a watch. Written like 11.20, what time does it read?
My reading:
10.49
